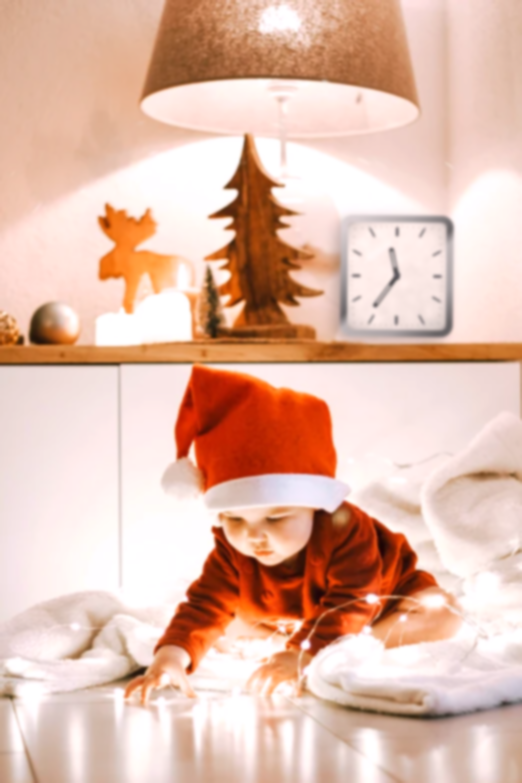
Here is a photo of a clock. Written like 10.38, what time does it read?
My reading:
11.36
